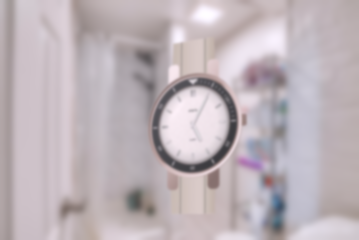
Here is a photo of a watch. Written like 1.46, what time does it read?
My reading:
5.05
